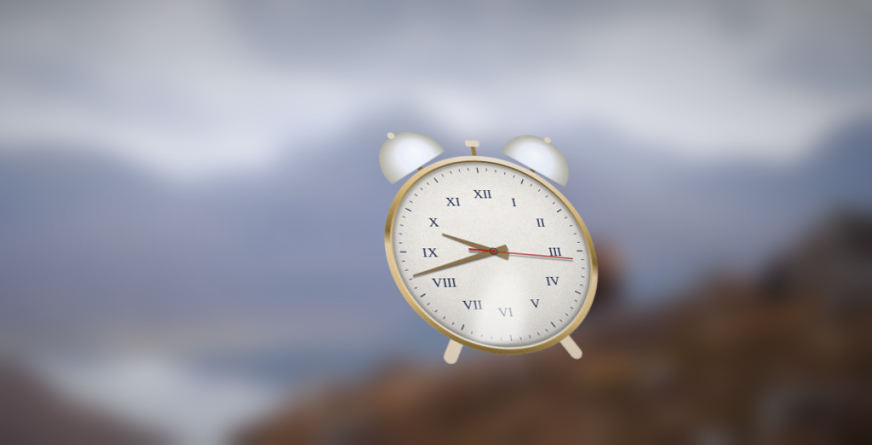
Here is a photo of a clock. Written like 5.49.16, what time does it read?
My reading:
9.42.16
